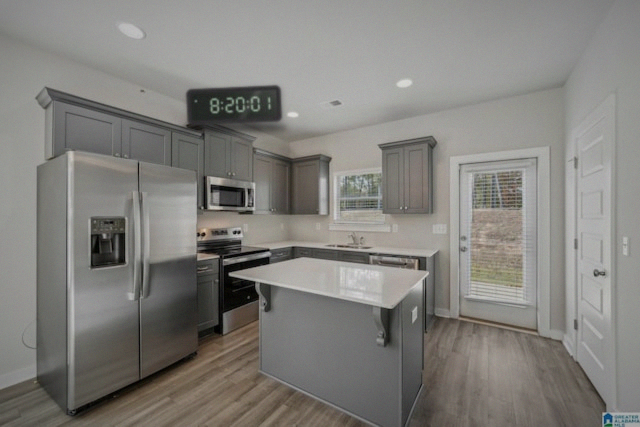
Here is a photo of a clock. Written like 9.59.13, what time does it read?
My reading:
8.20.01
